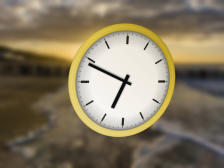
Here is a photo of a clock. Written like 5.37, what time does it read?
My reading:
6.49
